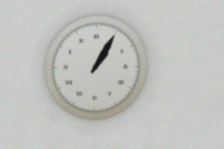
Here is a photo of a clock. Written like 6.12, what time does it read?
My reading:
1.05
